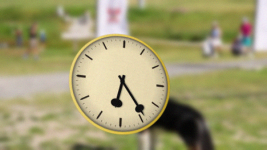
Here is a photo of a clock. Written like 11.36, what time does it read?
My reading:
6.24
